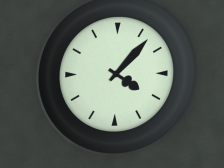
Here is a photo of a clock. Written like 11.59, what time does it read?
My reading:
4.07
